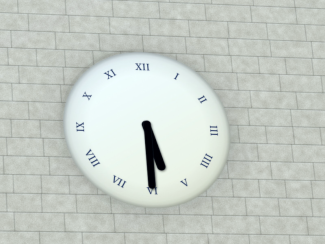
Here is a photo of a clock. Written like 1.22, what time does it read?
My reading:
5.30
